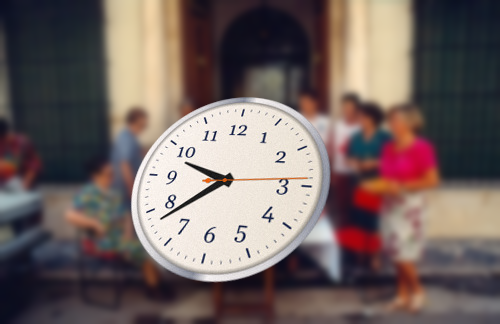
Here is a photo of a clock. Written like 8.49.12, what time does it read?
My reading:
9.38.14
